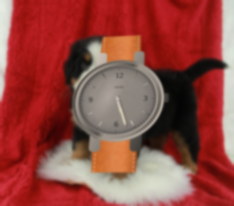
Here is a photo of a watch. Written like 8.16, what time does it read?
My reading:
5.27
